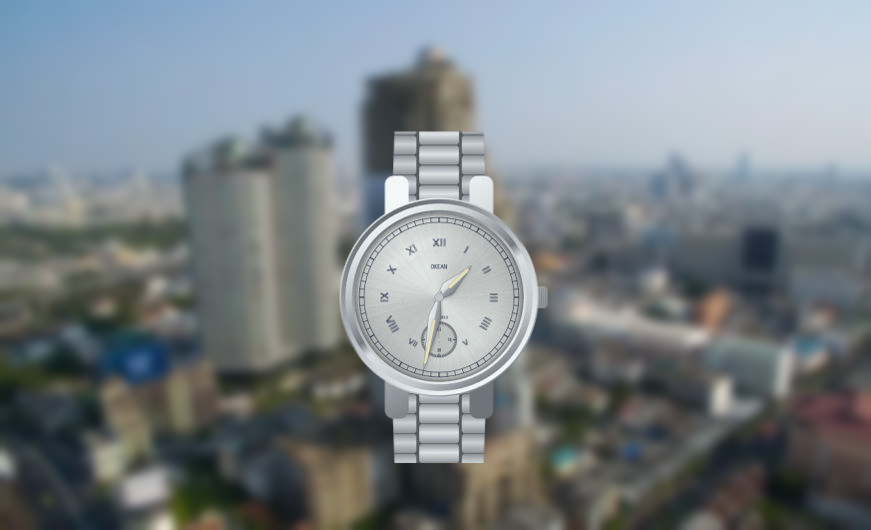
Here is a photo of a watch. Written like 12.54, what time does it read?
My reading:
1.32
